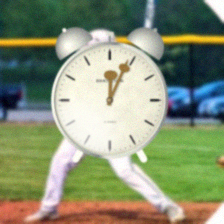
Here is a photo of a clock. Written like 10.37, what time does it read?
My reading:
12.04
